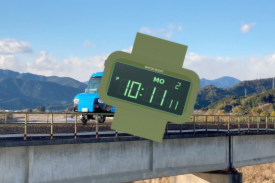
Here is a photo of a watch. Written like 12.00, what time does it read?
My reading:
10.11
